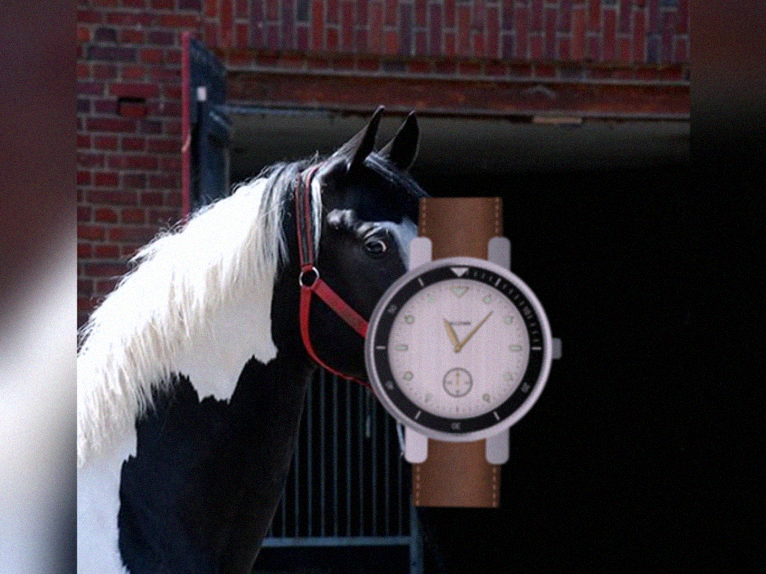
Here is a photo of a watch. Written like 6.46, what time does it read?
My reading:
11.07
